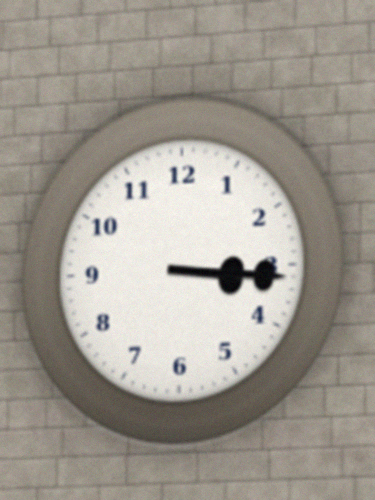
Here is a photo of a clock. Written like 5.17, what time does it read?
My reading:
3.16
